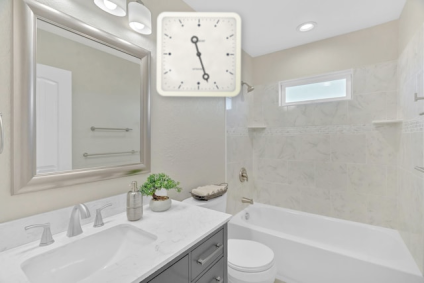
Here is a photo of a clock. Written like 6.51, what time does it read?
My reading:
11.27
